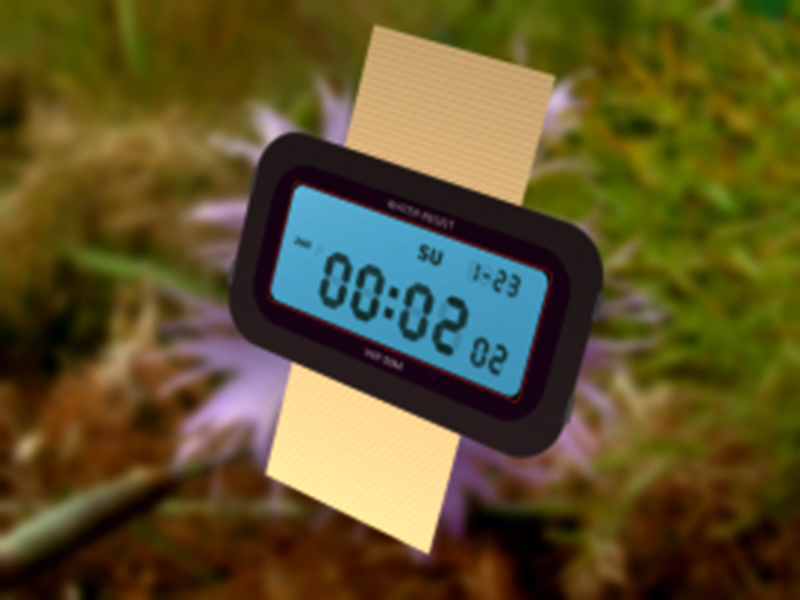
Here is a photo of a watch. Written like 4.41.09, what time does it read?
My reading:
0.02.02
